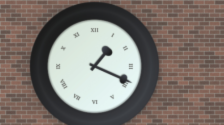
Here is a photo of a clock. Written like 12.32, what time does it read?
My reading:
1.19
